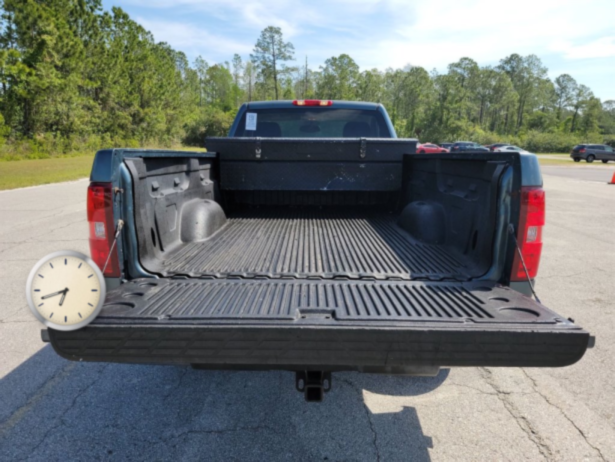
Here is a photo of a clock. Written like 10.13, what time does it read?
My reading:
6.42
